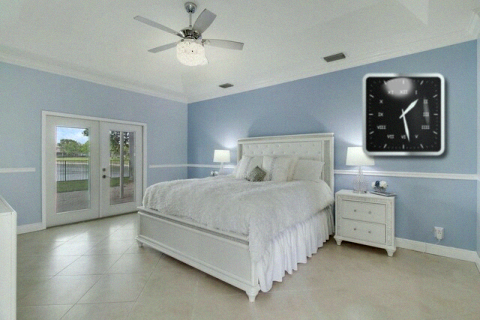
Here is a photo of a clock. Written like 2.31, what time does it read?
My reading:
1.28
